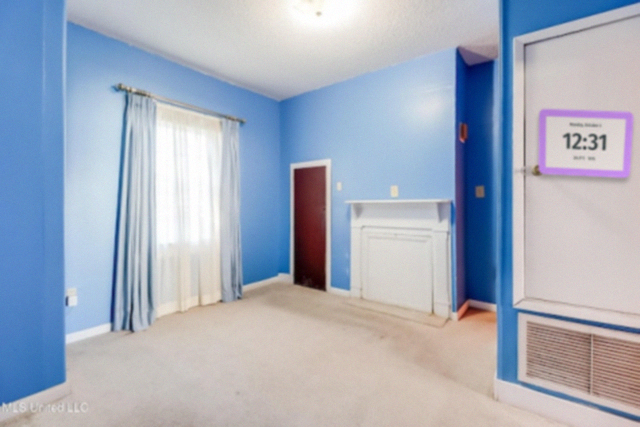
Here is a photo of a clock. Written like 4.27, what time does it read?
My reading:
12.31
